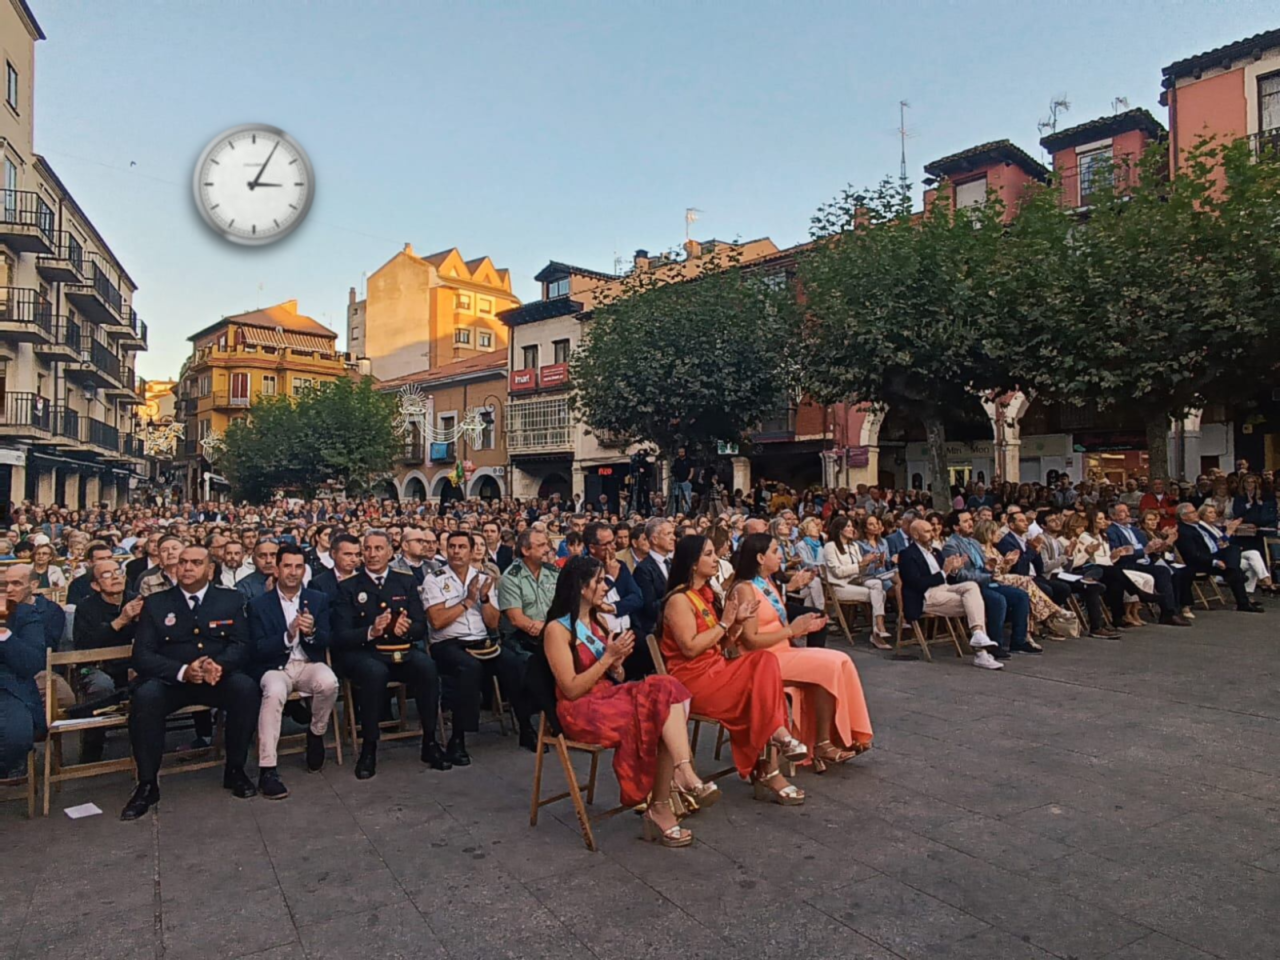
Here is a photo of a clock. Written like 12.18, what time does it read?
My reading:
3.05
